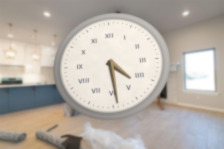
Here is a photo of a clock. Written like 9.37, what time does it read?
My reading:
4.29
